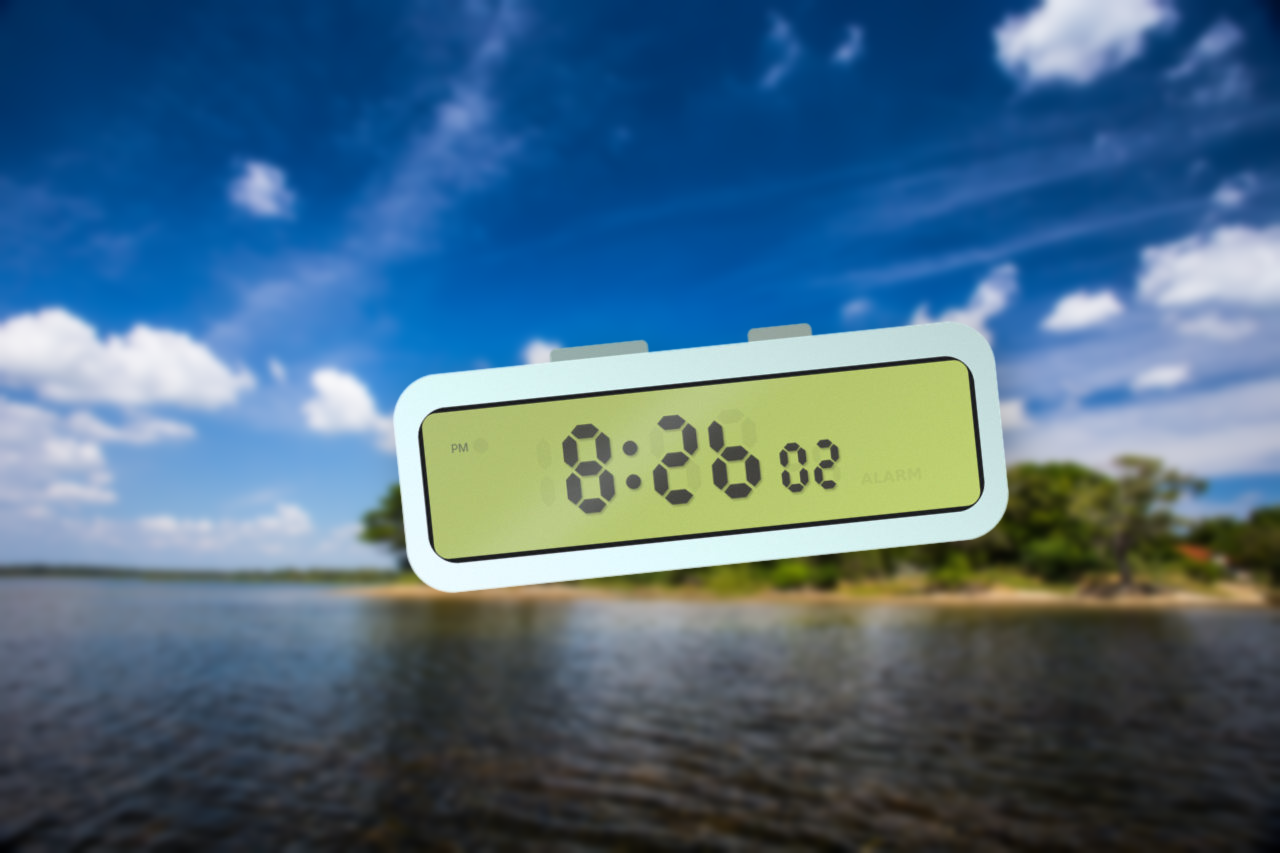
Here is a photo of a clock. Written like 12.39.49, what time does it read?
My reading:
8.26.02
